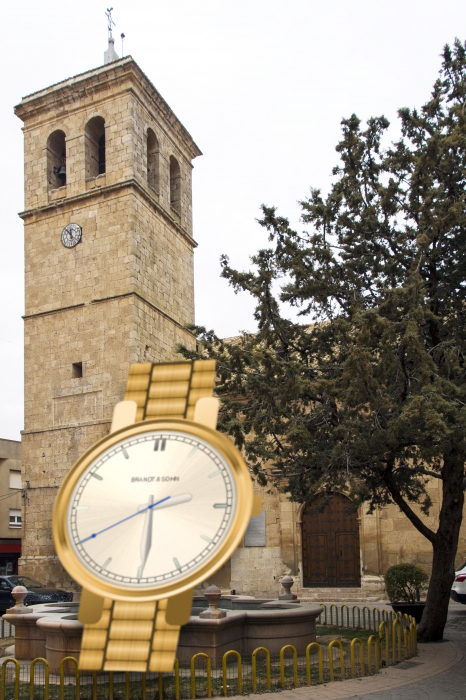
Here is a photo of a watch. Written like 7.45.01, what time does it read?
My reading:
2.29.40
